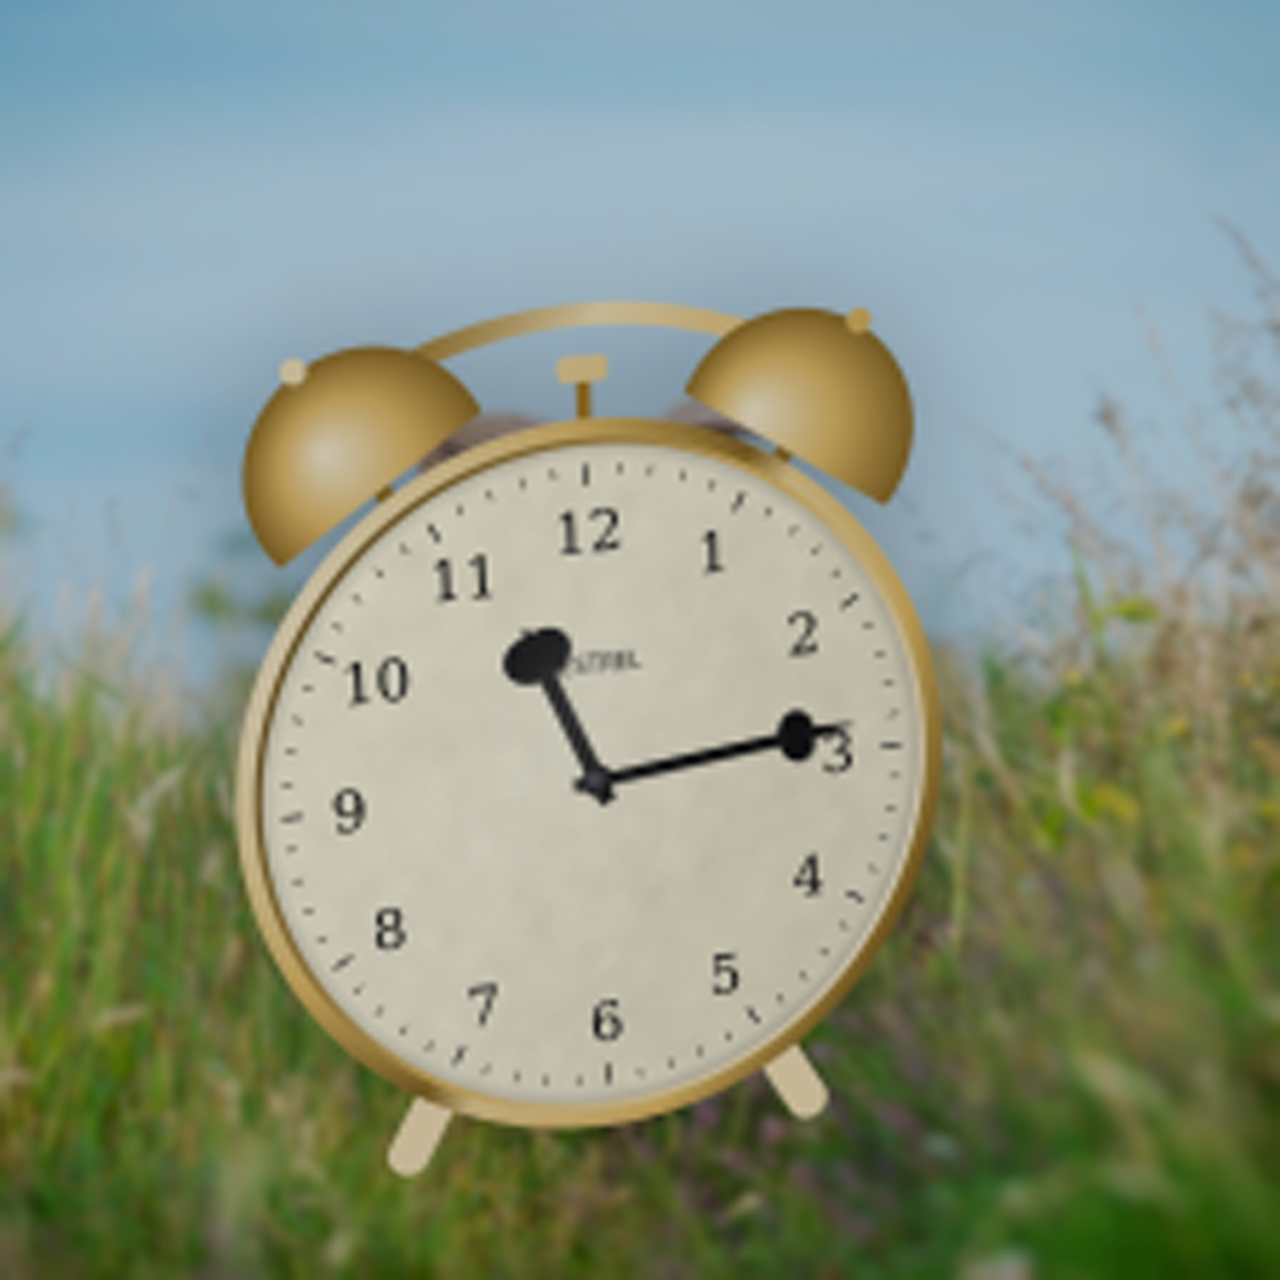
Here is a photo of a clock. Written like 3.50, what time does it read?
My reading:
11.14
